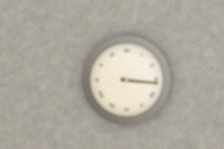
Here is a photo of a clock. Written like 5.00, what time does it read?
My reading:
3.16
